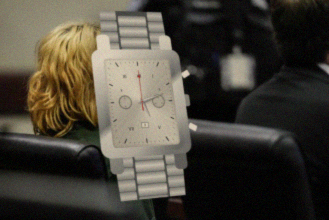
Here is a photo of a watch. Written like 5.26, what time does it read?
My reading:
5.12
